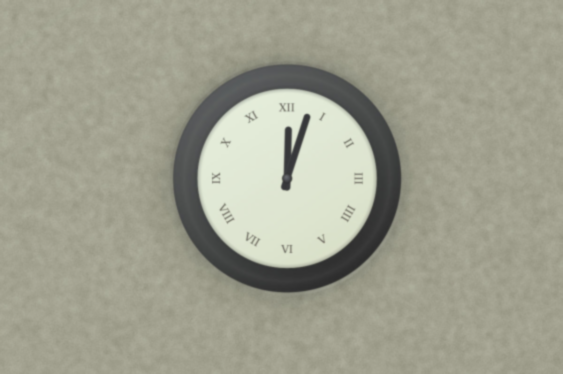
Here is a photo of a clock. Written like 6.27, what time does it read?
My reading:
12.03
